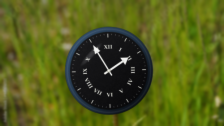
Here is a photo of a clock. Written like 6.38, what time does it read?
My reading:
1.55
